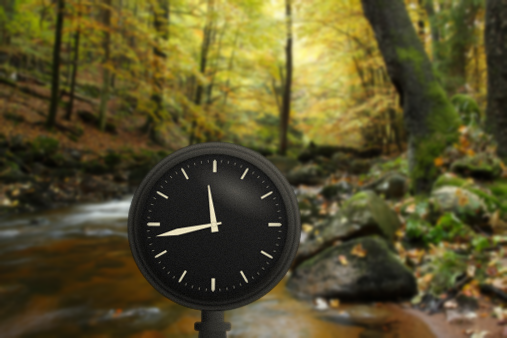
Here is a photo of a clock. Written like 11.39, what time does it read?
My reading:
11.43
